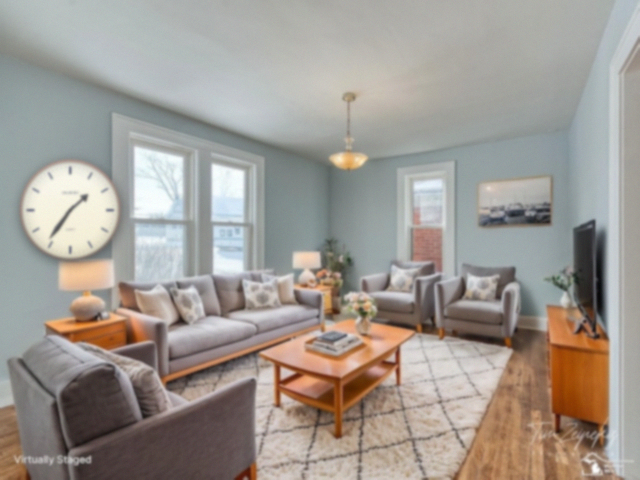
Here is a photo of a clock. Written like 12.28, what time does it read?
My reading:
1.36
